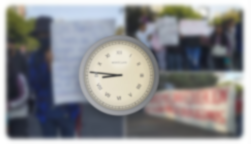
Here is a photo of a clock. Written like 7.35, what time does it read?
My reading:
8.46
